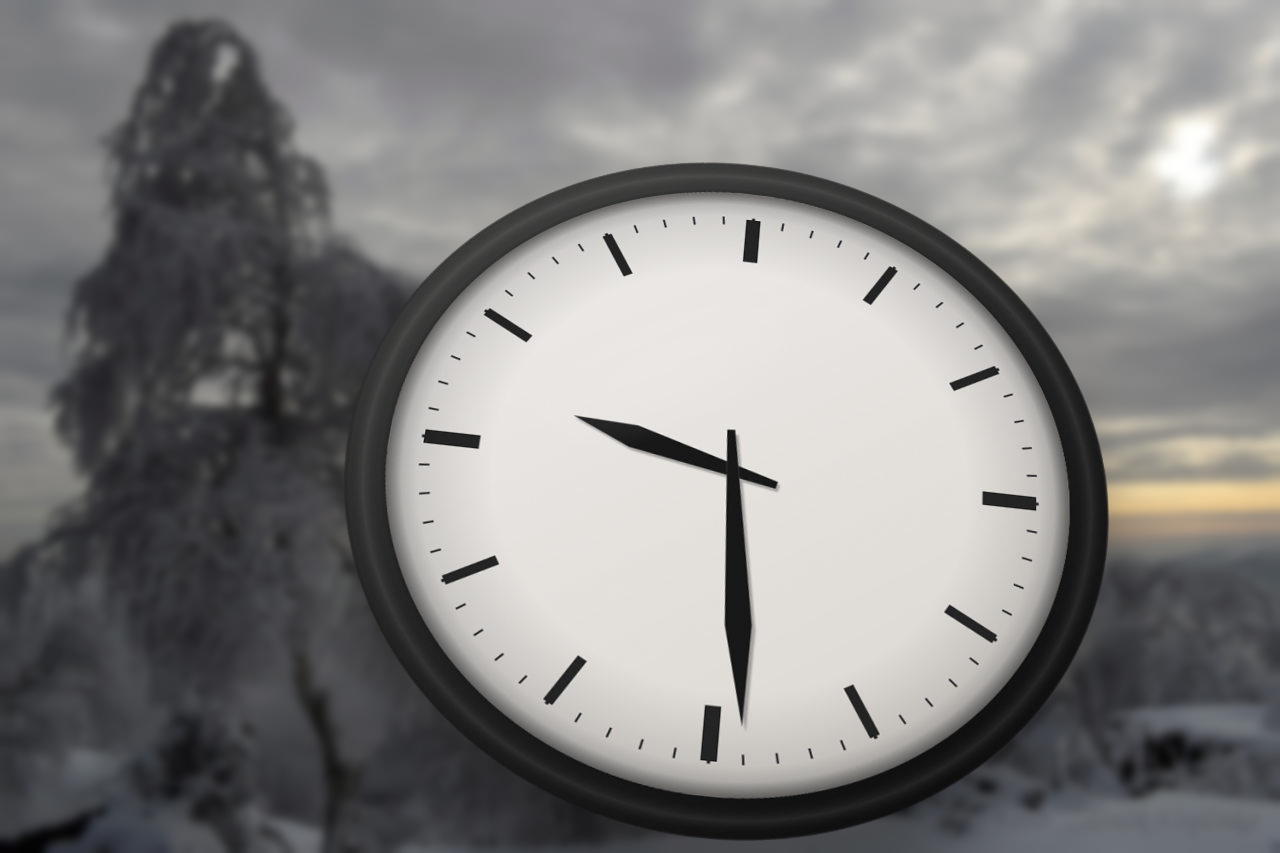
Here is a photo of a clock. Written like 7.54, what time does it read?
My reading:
9.29
